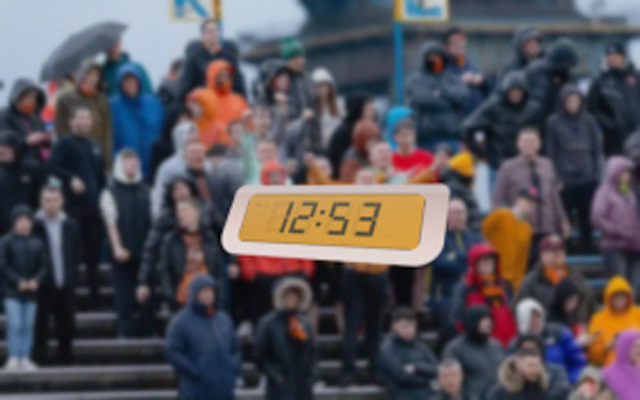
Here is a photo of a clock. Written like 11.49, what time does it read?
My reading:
12.53
